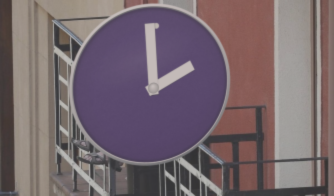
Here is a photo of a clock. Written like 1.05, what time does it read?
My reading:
1.59
